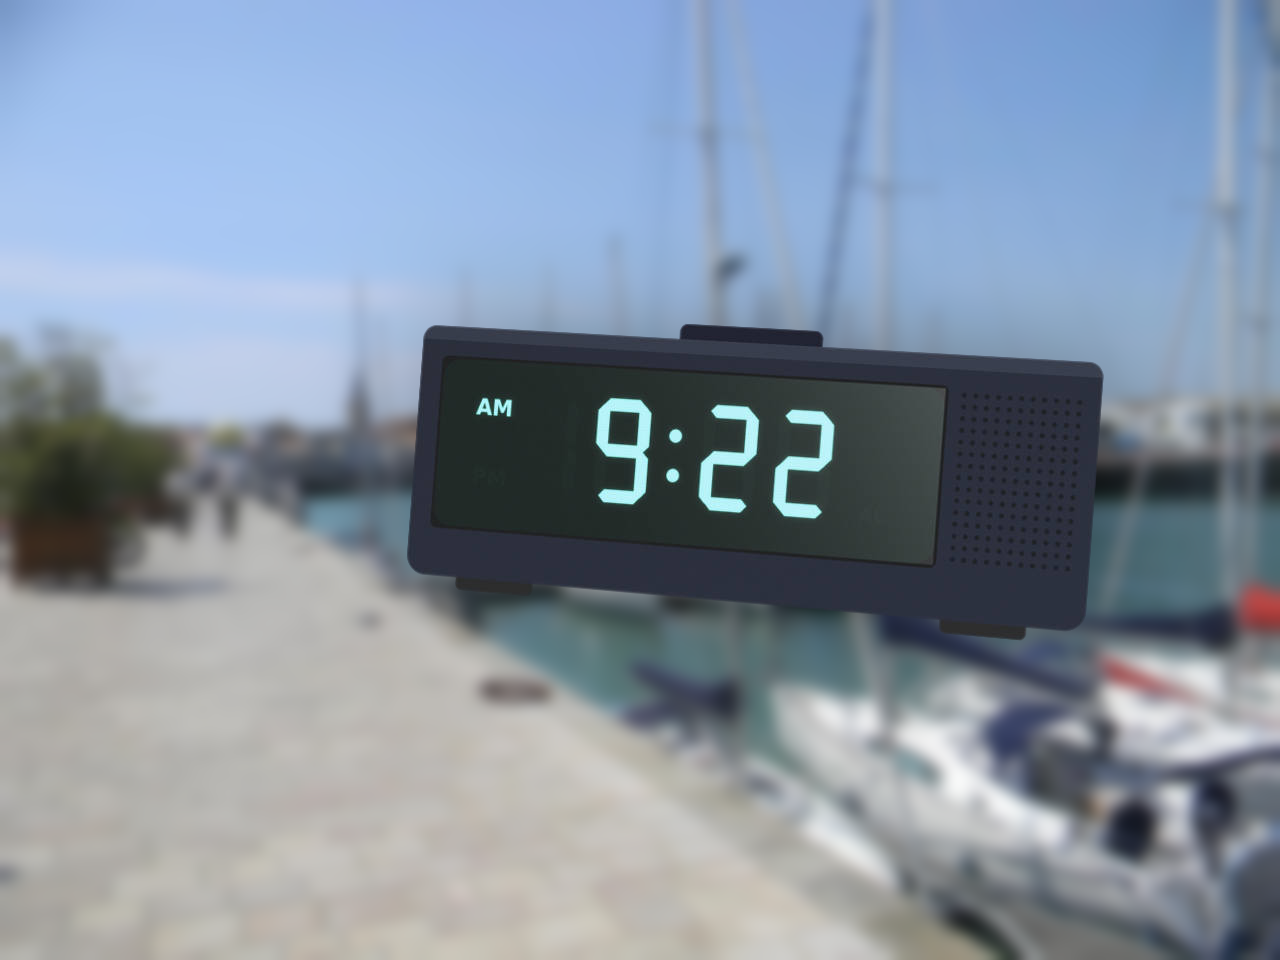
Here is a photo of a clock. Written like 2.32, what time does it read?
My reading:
9.22
